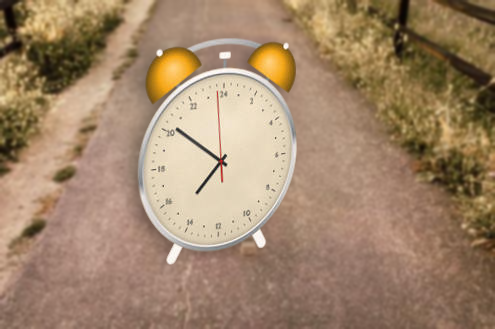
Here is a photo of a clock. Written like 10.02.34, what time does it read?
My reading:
14.50.59
